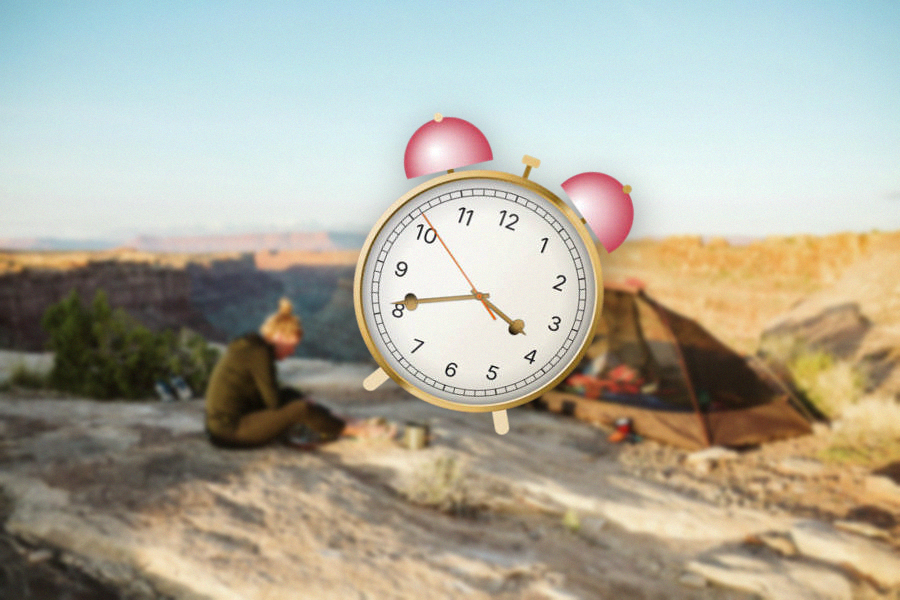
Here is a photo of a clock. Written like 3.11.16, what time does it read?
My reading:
3.40.51
